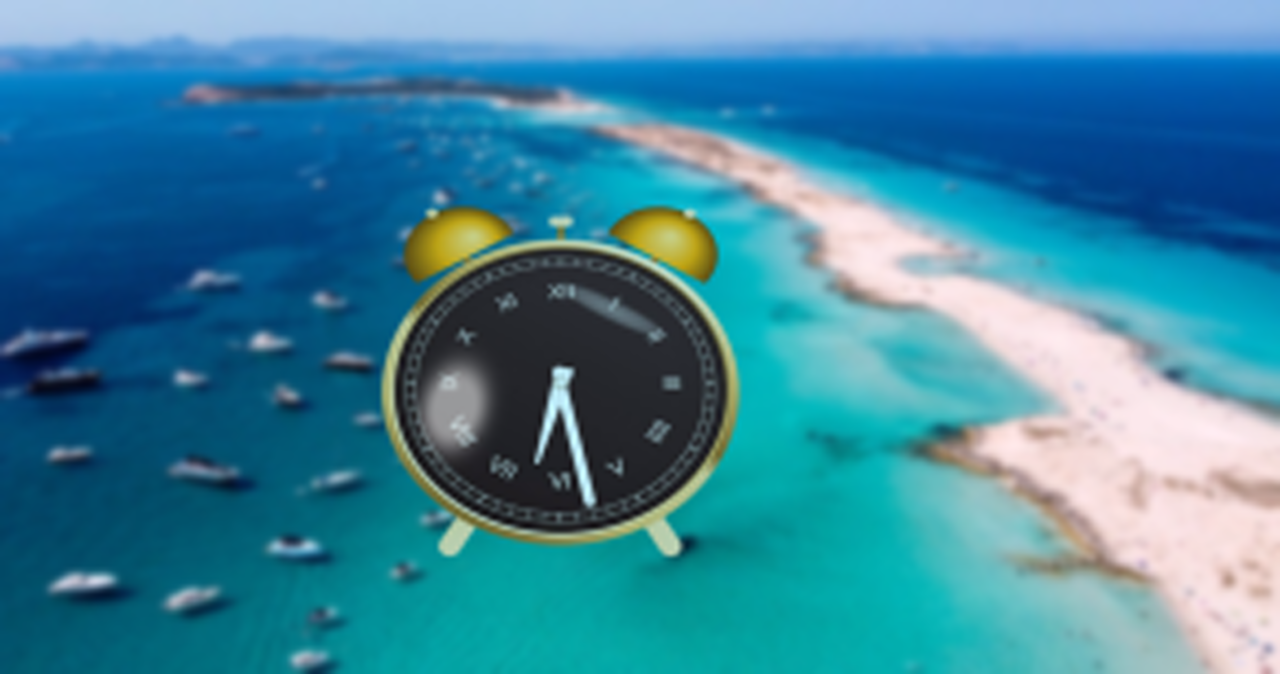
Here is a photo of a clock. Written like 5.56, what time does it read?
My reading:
6.28
